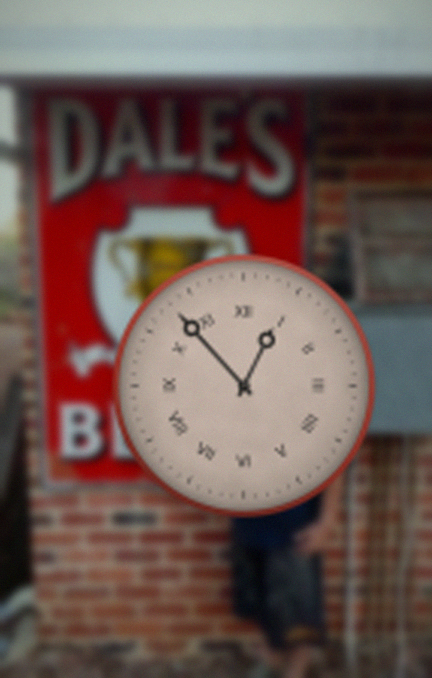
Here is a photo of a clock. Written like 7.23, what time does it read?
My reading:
12.53
